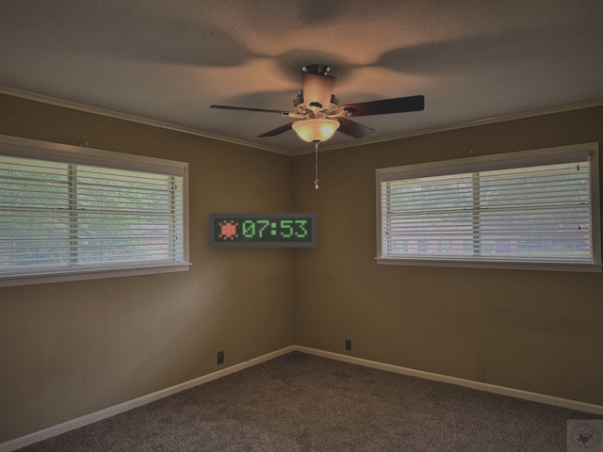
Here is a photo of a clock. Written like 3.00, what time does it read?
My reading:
7.53
